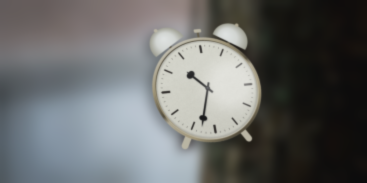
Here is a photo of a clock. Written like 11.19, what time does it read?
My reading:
10.33
